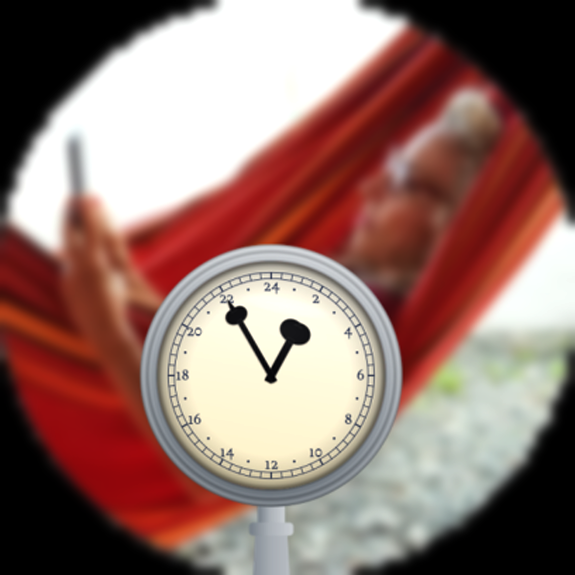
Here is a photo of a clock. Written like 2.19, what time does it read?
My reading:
1.55
